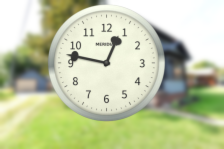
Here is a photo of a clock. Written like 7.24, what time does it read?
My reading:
12.47
